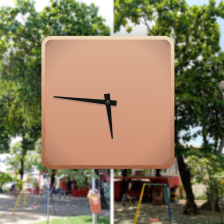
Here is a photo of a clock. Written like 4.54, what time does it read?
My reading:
5.46
